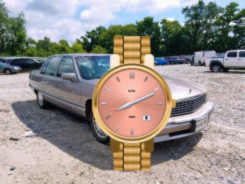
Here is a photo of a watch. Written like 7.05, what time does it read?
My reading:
8.11
